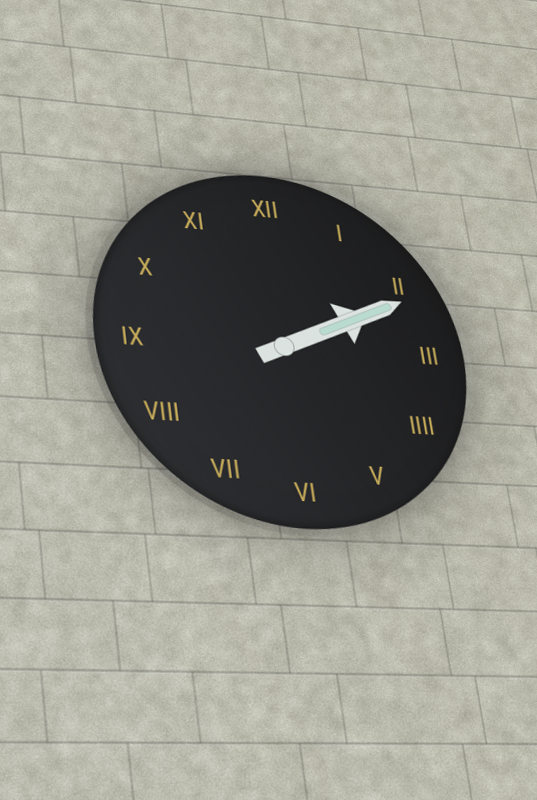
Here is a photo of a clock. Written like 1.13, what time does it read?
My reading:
2.11
